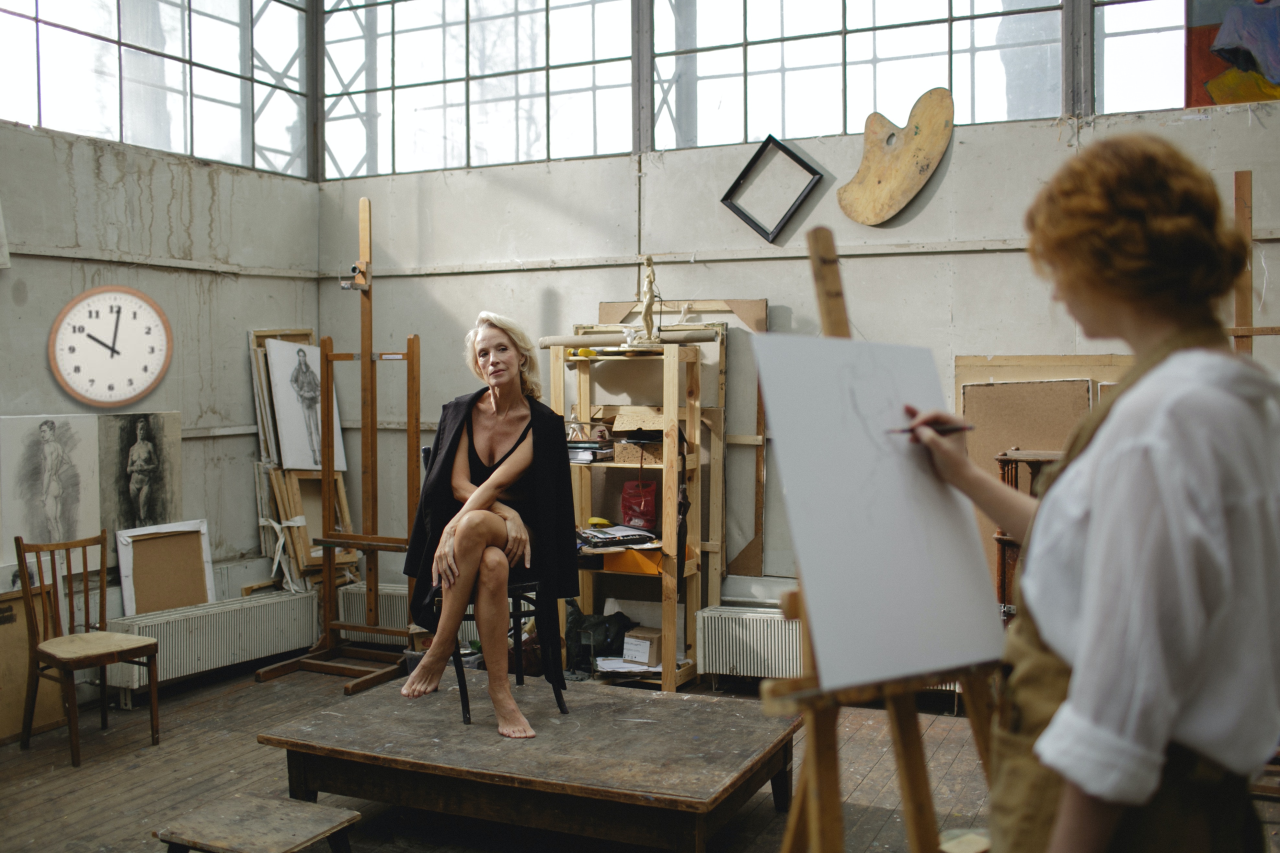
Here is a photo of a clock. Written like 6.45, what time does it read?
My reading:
10.01
